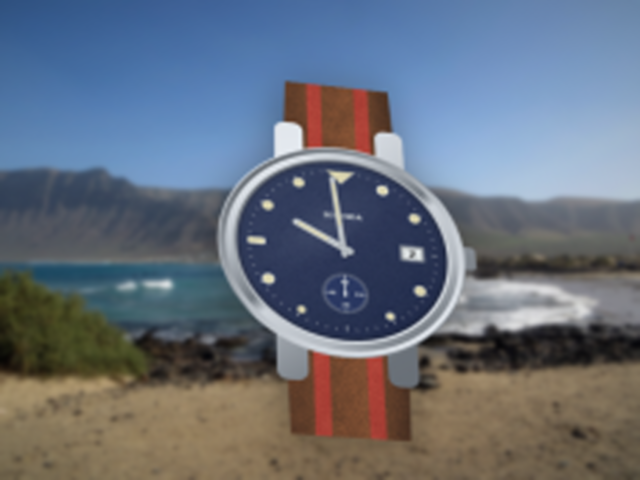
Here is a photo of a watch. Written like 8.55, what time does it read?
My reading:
9.59
